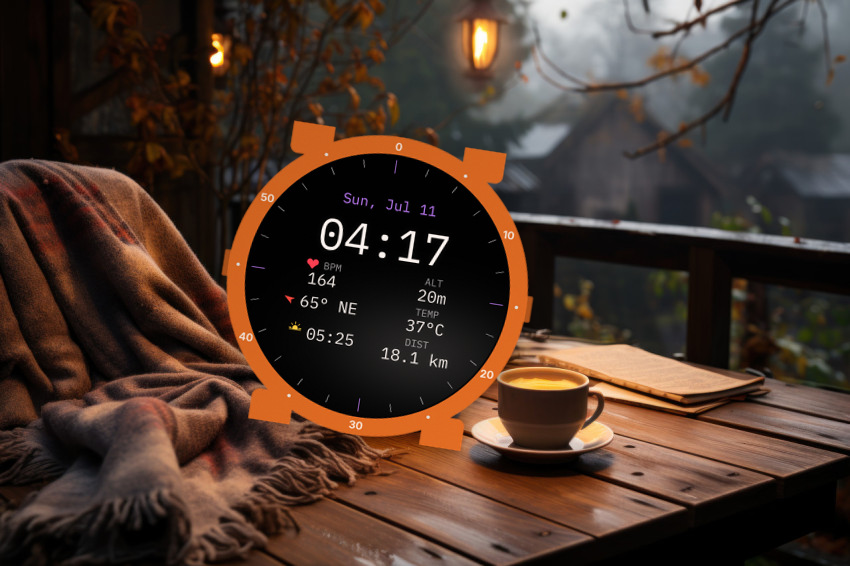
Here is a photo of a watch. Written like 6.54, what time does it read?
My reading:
4.17
